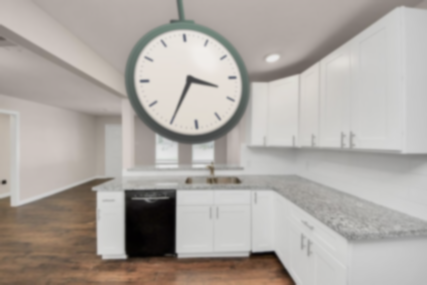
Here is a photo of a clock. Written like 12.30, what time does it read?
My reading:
3.35
